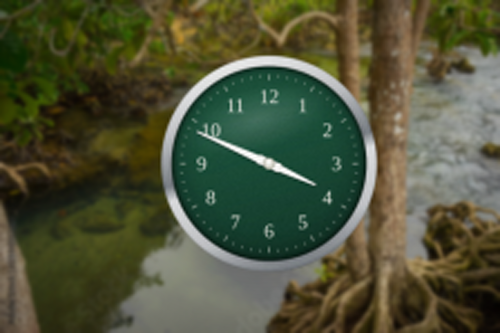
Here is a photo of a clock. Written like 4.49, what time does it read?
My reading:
3.49
